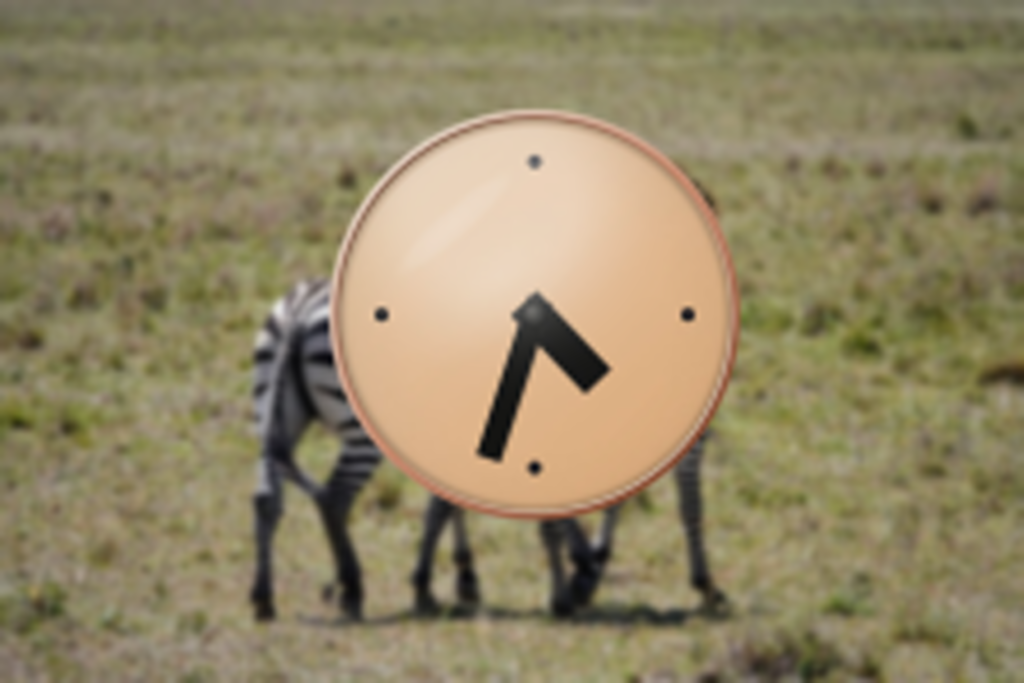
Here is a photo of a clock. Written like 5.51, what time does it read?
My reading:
4.33
